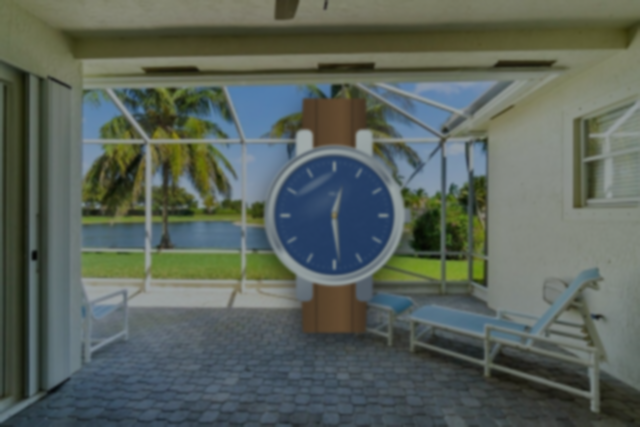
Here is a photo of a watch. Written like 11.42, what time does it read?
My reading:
12.29
